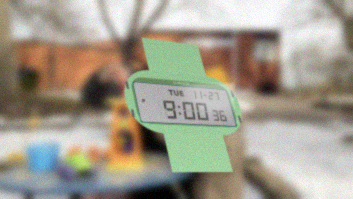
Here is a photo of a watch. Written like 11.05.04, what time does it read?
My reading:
9.00.36
